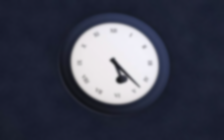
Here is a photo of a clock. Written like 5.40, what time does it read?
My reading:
5.23
